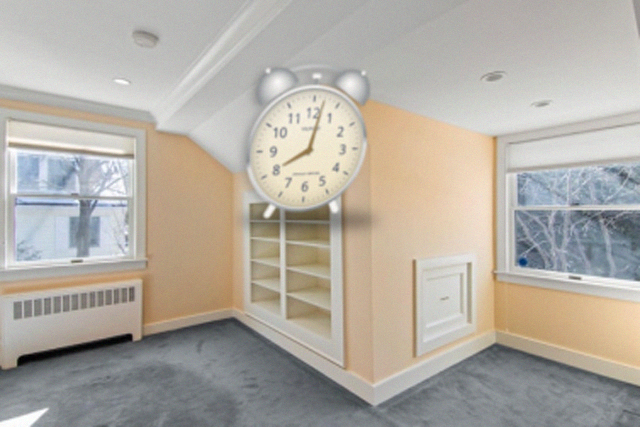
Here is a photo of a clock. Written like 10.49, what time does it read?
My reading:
8.02
